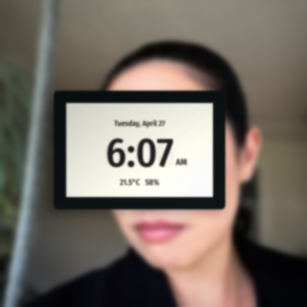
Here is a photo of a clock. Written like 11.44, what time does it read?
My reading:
6.07
